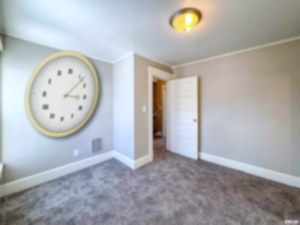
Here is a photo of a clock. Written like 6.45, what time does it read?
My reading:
3.07
